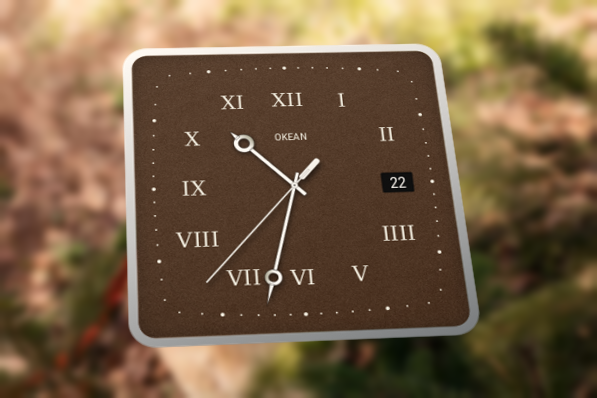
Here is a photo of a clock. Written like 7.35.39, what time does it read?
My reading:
10.32.37
